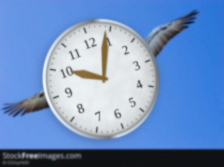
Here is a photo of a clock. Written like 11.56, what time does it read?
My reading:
10.04
